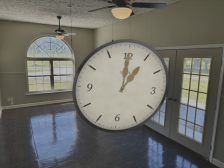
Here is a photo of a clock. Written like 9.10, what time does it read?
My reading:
1.00
